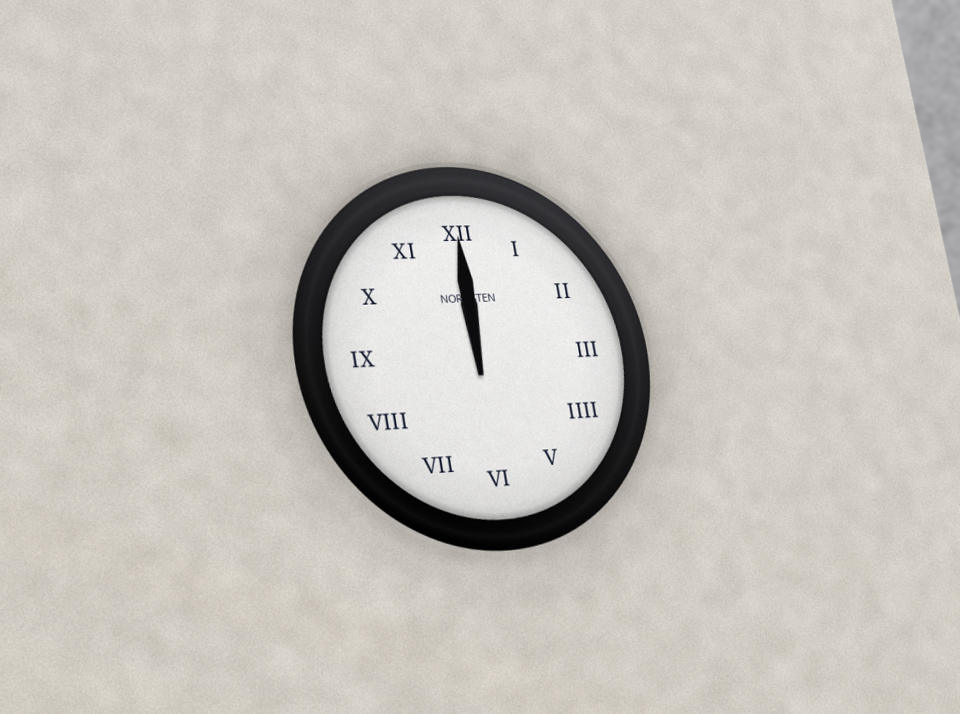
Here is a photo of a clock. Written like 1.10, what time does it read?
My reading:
12.00
